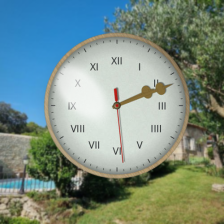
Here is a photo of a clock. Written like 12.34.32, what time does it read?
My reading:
2.11.29
